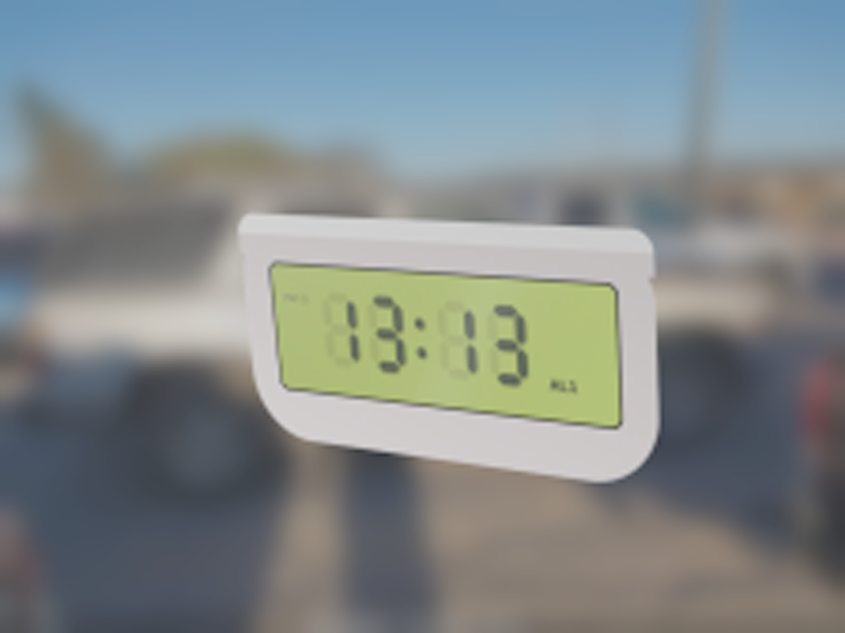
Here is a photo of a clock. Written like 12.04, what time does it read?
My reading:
13.13
